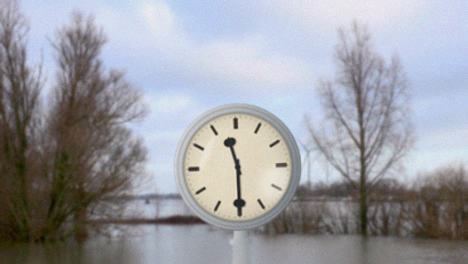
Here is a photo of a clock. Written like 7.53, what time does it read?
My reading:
11.30
